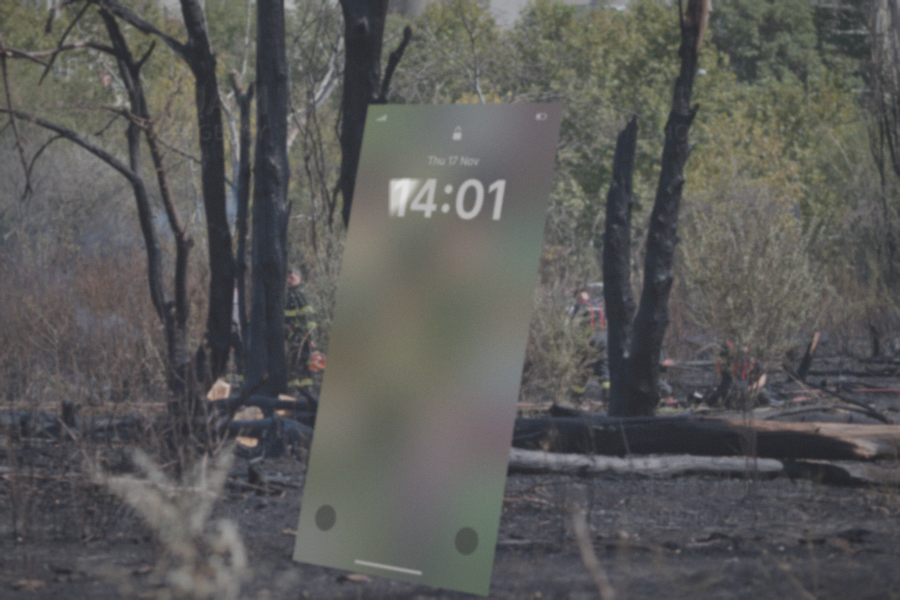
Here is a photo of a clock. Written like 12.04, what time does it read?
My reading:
14.01
